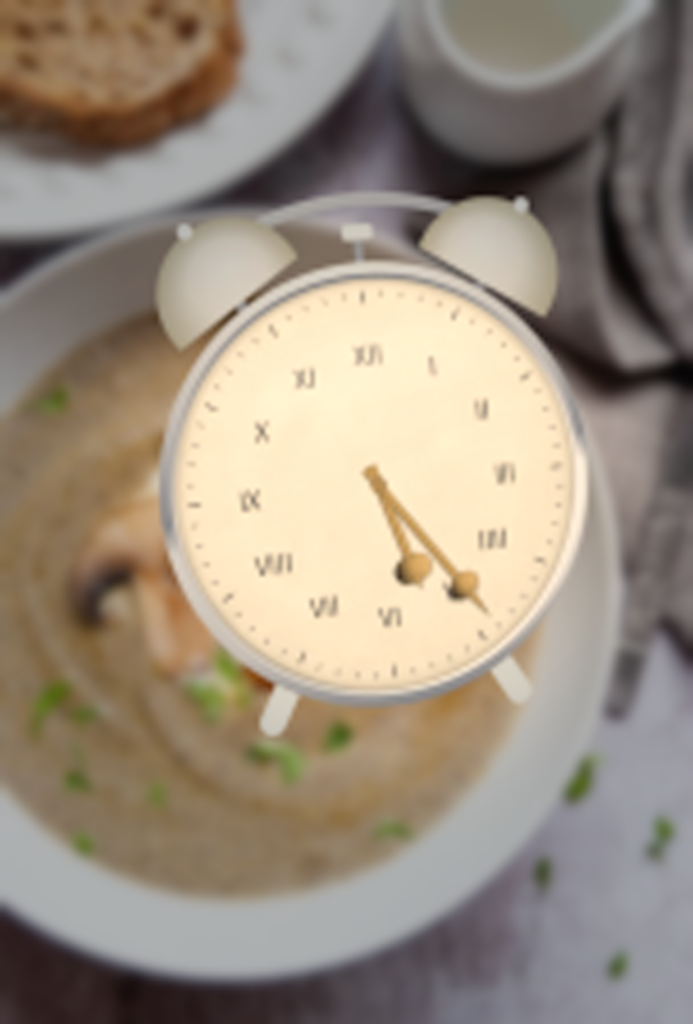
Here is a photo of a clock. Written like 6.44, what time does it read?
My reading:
5.24
